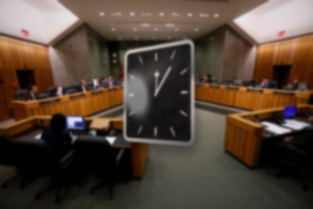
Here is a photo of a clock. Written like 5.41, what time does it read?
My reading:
12.06
